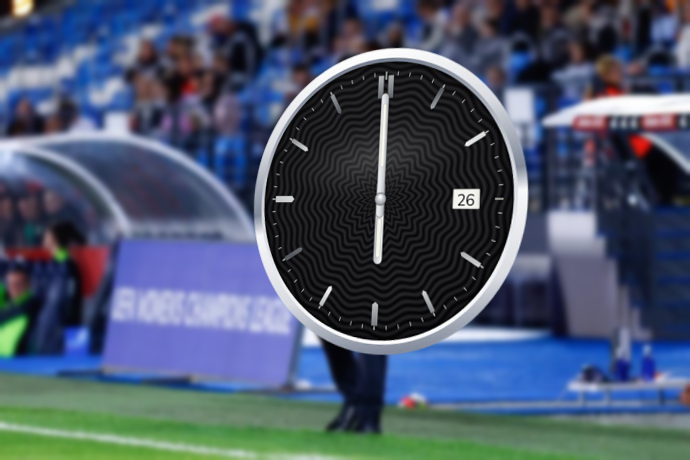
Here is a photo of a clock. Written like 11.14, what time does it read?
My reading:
6.00
